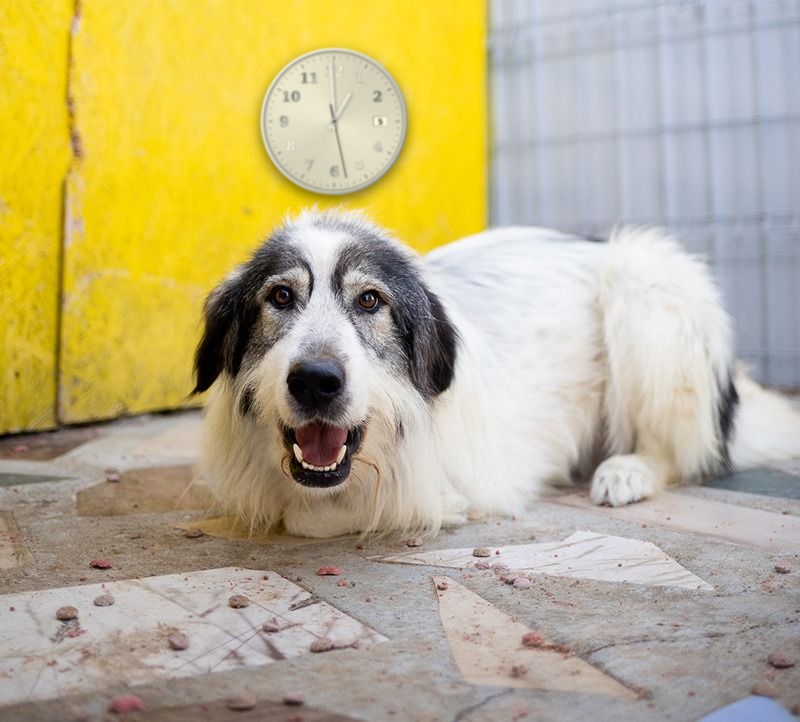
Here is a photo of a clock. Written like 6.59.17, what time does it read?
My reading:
12.59.28
